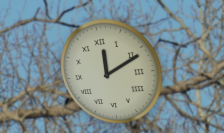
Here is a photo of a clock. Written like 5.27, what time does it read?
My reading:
12.11
